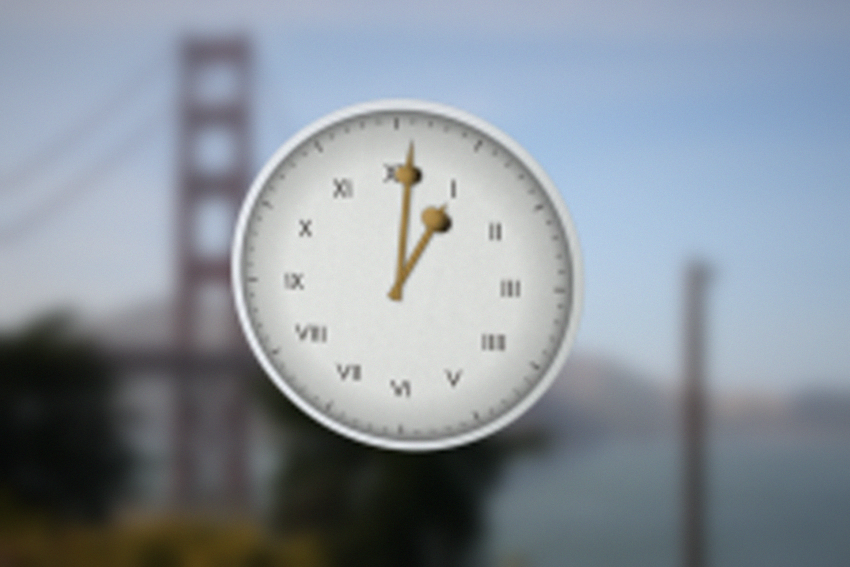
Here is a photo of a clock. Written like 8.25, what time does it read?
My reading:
1.01
